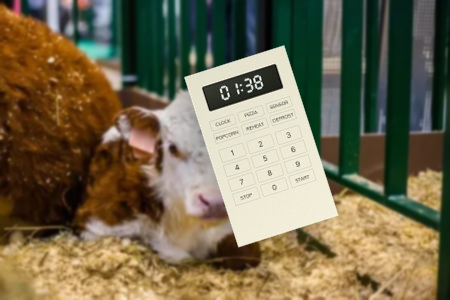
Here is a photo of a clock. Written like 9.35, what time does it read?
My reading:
1.38
